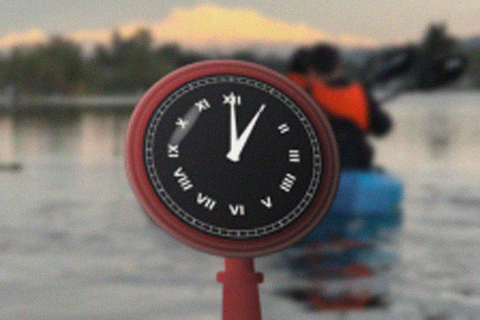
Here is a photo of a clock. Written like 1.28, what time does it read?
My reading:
1.00
